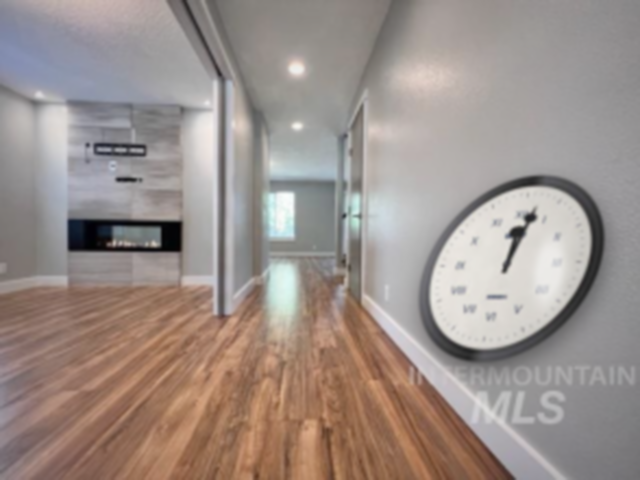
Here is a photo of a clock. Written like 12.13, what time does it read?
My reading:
12.02
